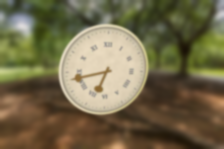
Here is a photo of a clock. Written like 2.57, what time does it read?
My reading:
6.43
